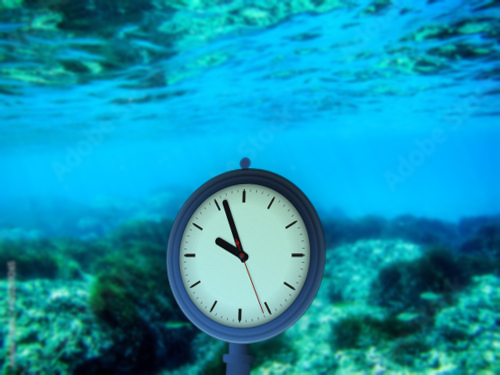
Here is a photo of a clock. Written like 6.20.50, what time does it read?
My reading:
9.56.26
